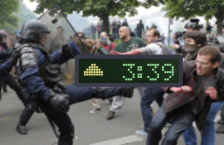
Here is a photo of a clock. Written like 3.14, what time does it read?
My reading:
3.39
